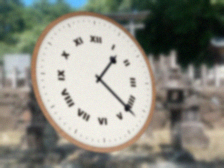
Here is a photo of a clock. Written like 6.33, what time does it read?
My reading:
1.22
